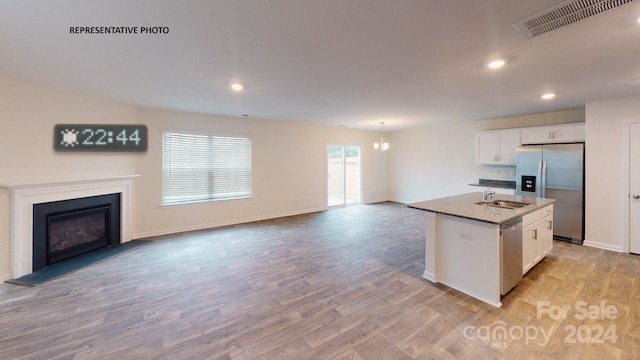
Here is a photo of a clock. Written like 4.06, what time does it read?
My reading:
22.44
